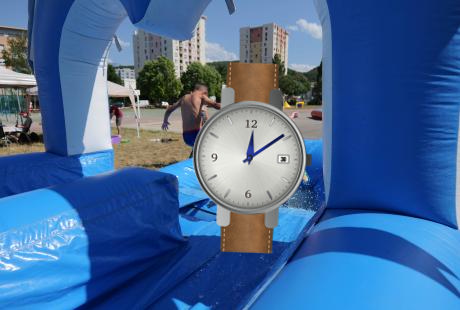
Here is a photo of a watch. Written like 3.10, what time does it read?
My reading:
12.09
